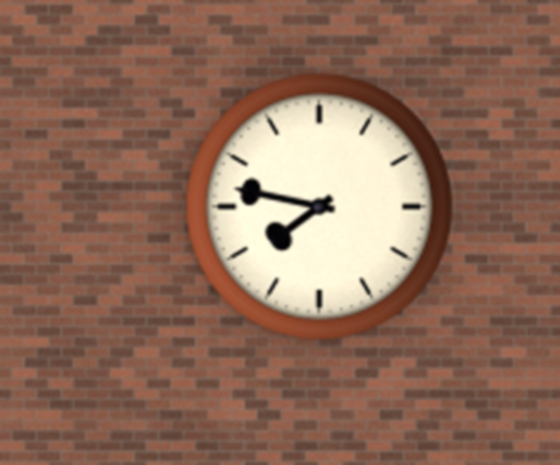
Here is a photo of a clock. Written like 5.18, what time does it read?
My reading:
7.47
